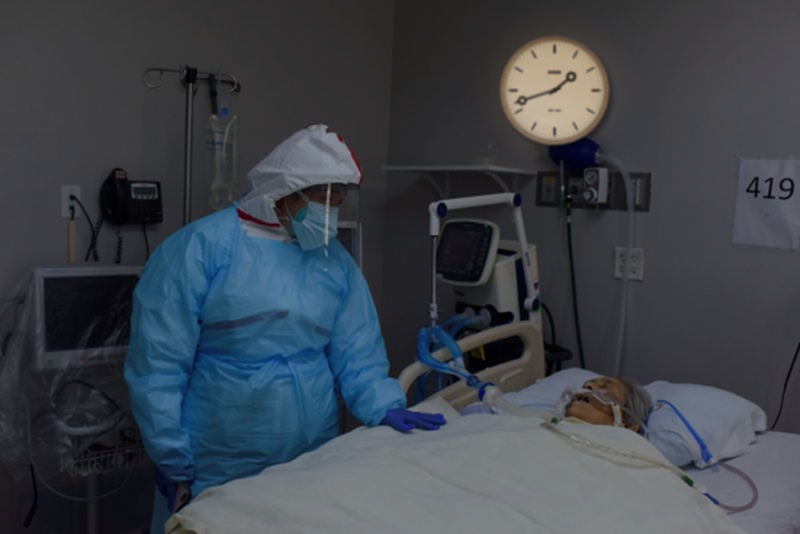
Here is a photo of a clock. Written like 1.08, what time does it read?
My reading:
1.42
